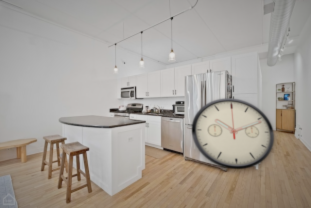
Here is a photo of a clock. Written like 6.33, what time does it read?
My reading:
10.11
